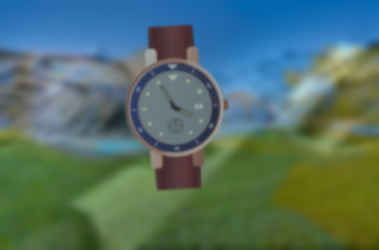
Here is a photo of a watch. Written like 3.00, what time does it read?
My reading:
3.55
